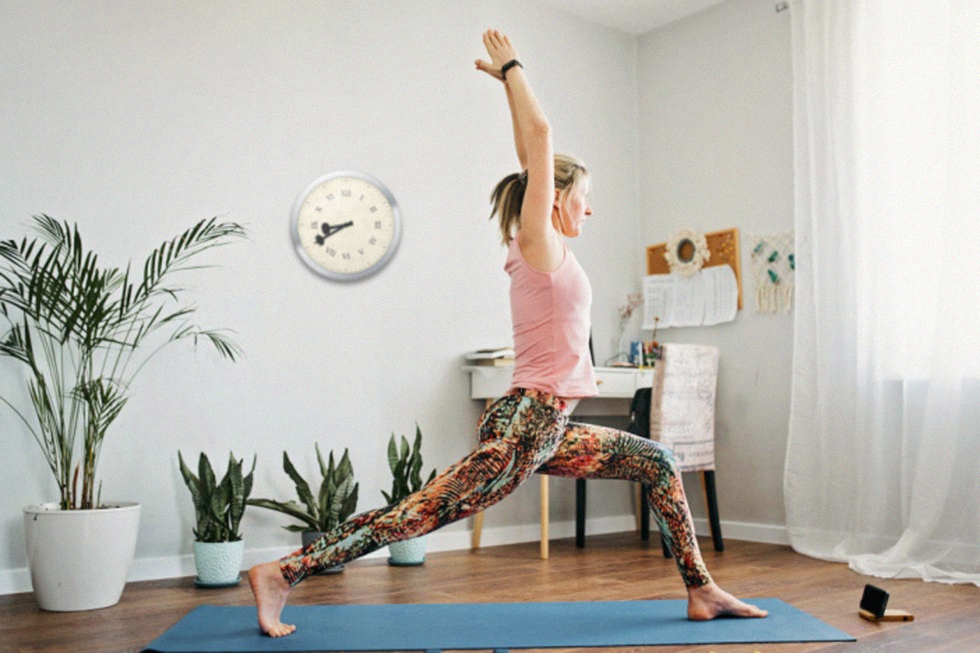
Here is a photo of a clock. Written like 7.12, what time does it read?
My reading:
8.40
